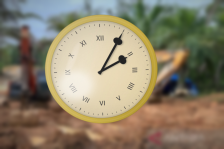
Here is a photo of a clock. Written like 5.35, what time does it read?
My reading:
2.05
